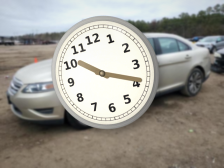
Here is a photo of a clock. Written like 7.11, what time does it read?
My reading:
10.19
